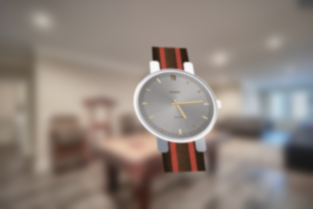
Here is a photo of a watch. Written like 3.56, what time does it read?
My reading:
5.14
